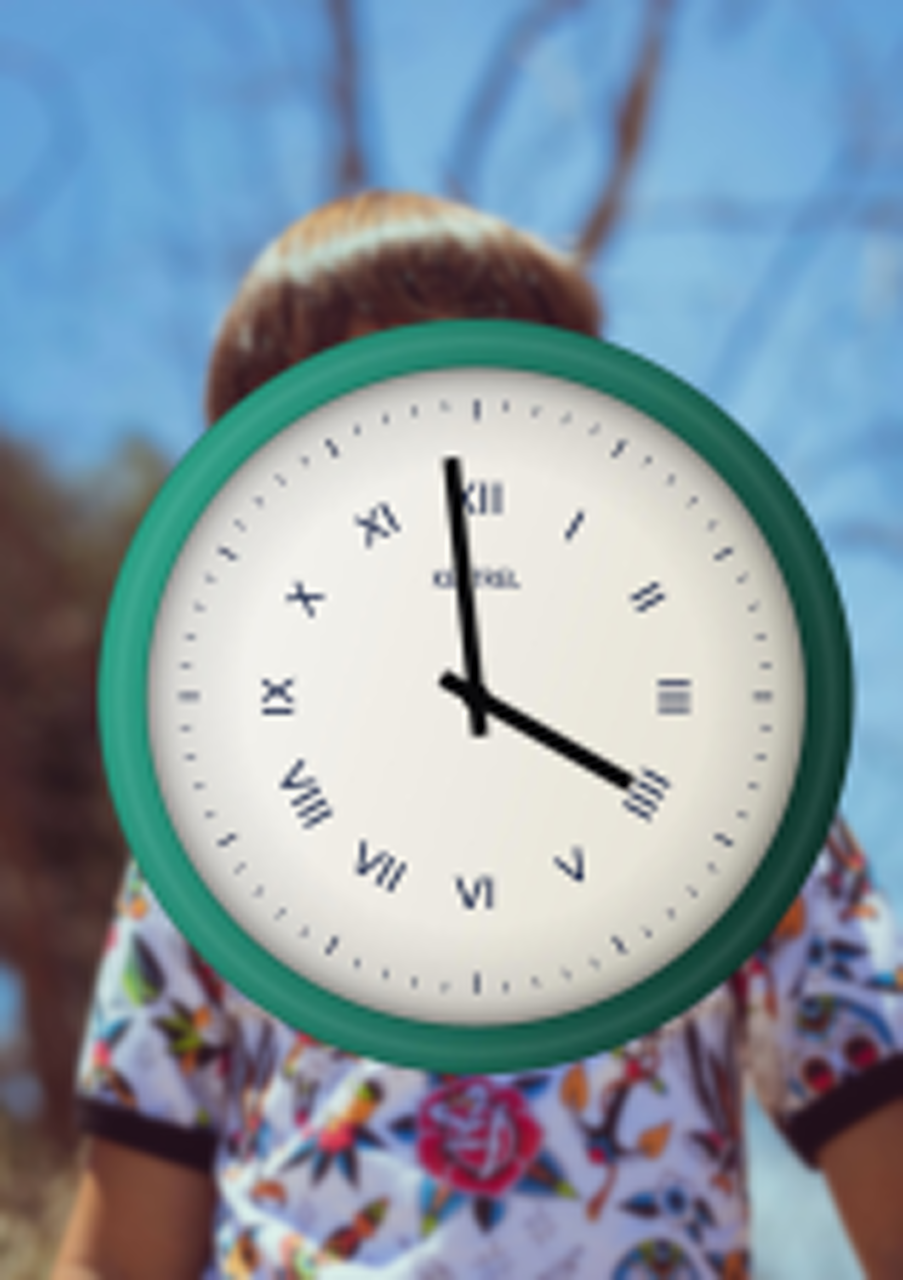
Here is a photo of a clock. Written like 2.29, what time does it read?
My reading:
3.59
